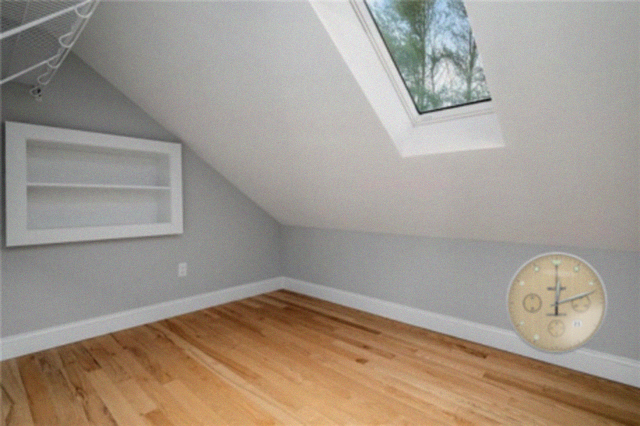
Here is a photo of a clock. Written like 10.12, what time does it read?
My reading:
12.12
